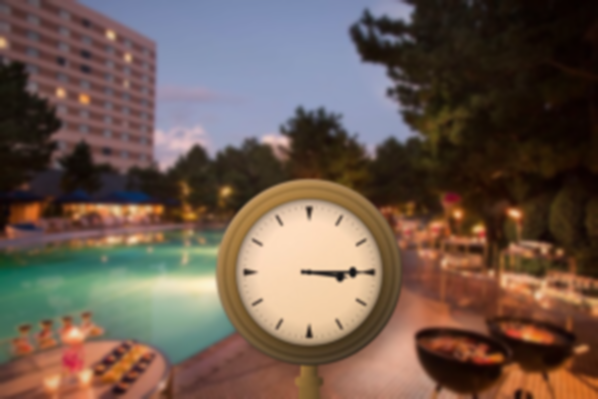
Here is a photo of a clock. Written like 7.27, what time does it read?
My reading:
3.15
